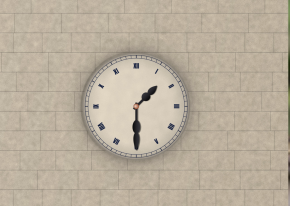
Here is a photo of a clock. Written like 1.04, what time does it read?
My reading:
1.30
